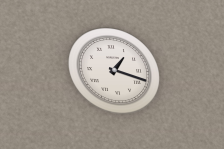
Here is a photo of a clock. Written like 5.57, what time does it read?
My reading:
1.18
